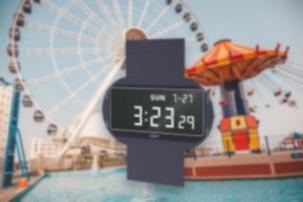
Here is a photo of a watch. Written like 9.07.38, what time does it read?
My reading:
3.23.29
